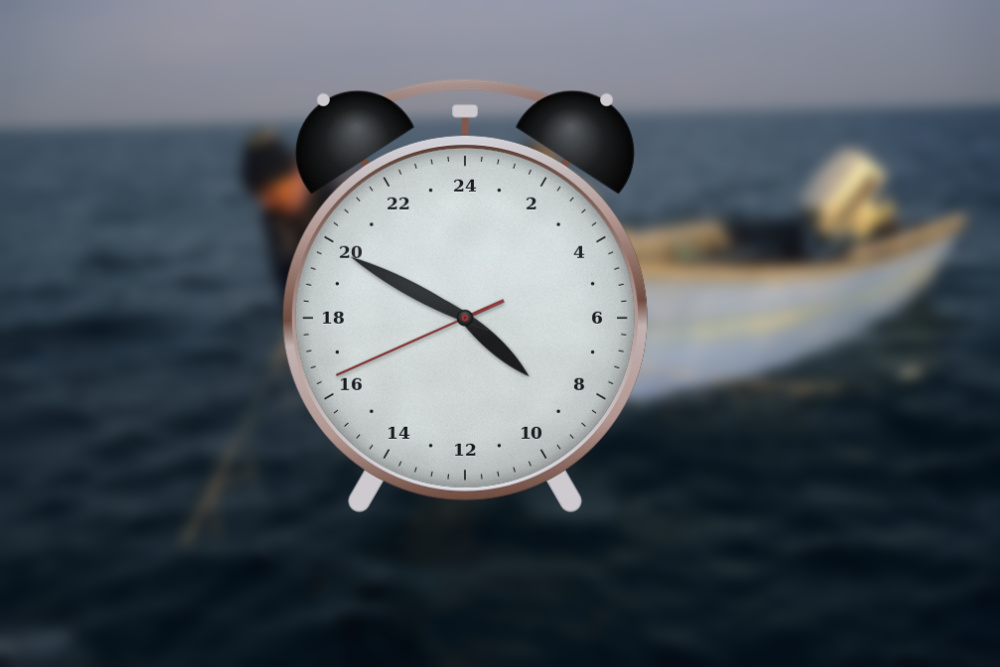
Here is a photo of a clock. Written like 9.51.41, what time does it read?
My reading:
8.49.41
